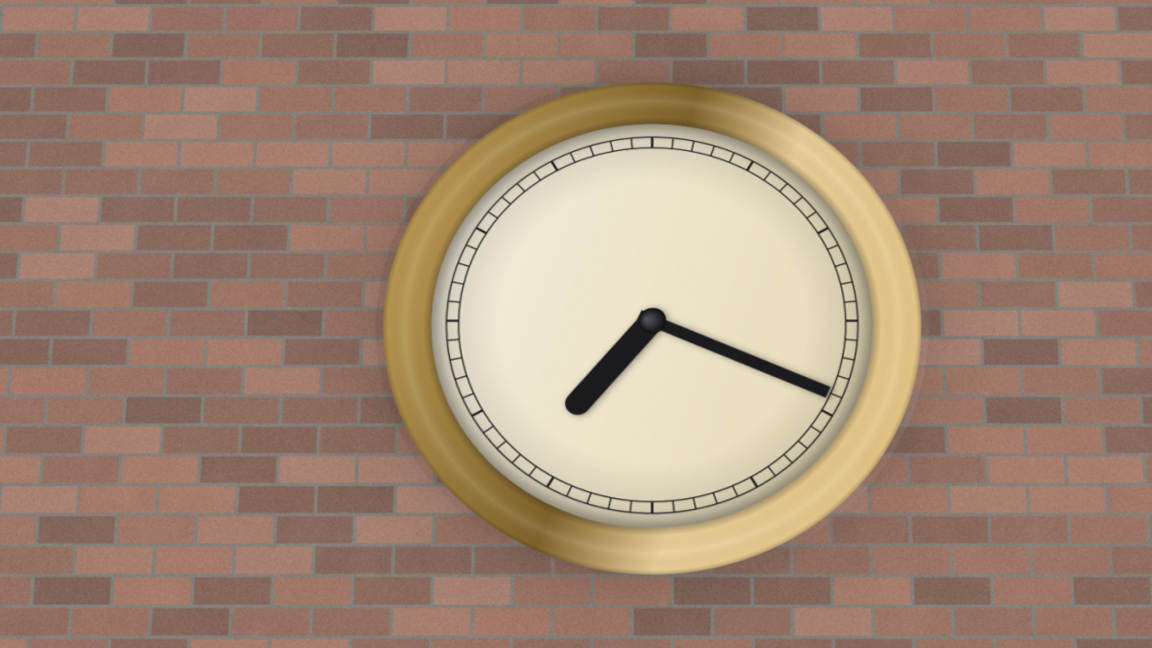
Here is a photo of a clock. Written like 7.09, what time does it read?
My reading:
7.19
